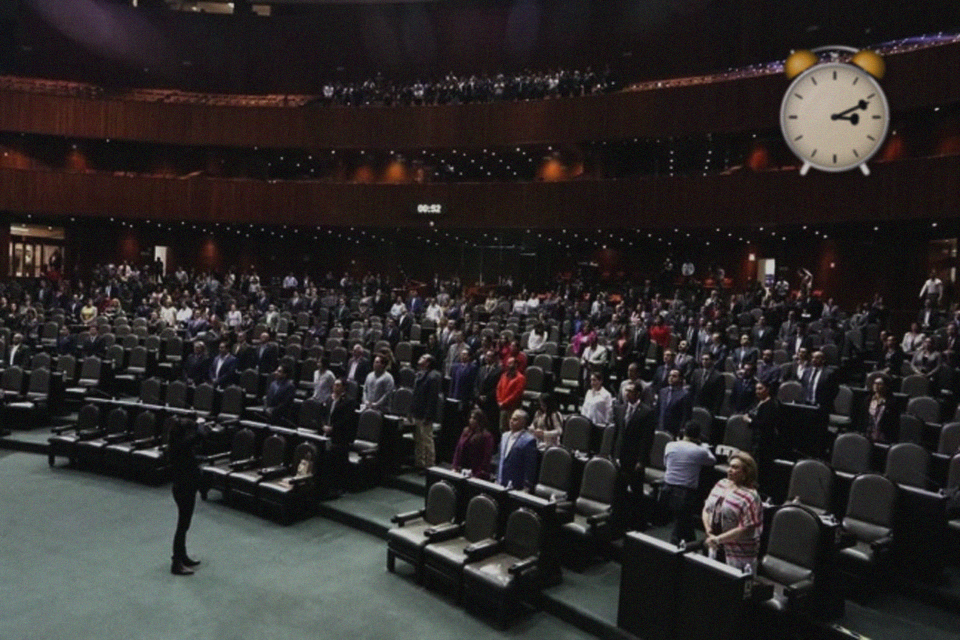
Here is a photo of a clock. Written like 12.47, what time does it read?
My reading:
3.11
